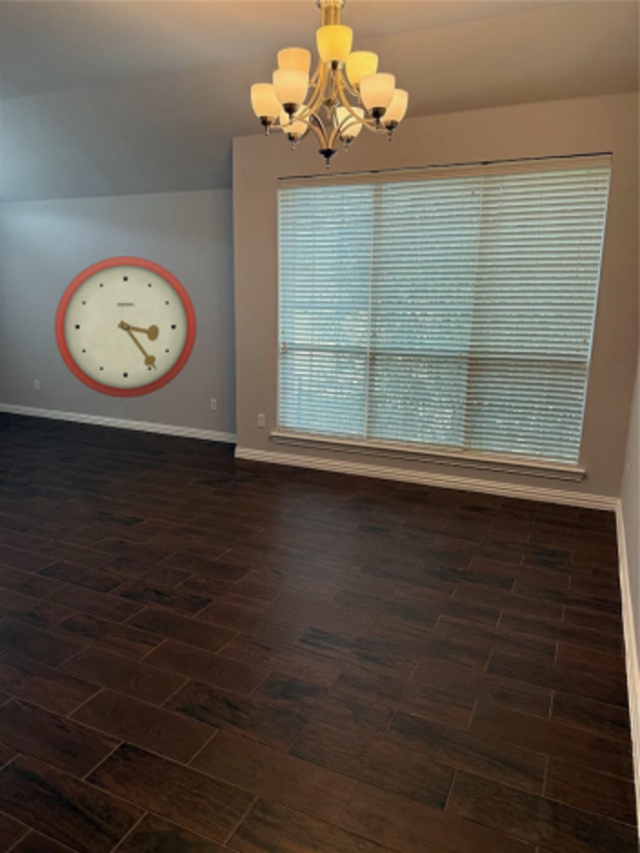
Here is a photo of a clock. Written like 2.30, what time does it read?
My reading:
3.24
